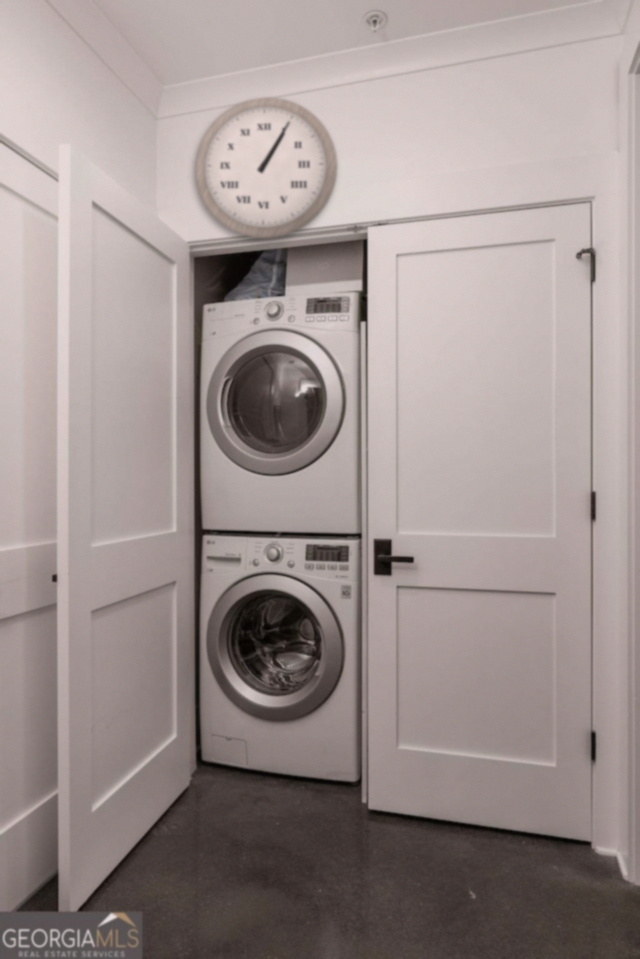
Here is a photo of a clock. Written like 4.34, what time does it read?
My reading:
1.05
